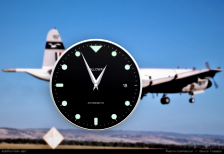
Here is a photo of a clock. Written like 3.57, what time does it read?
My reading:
12.56
